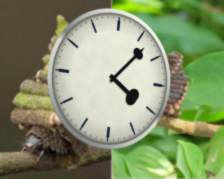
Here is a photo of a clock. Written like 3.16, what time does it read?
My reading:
4.07
